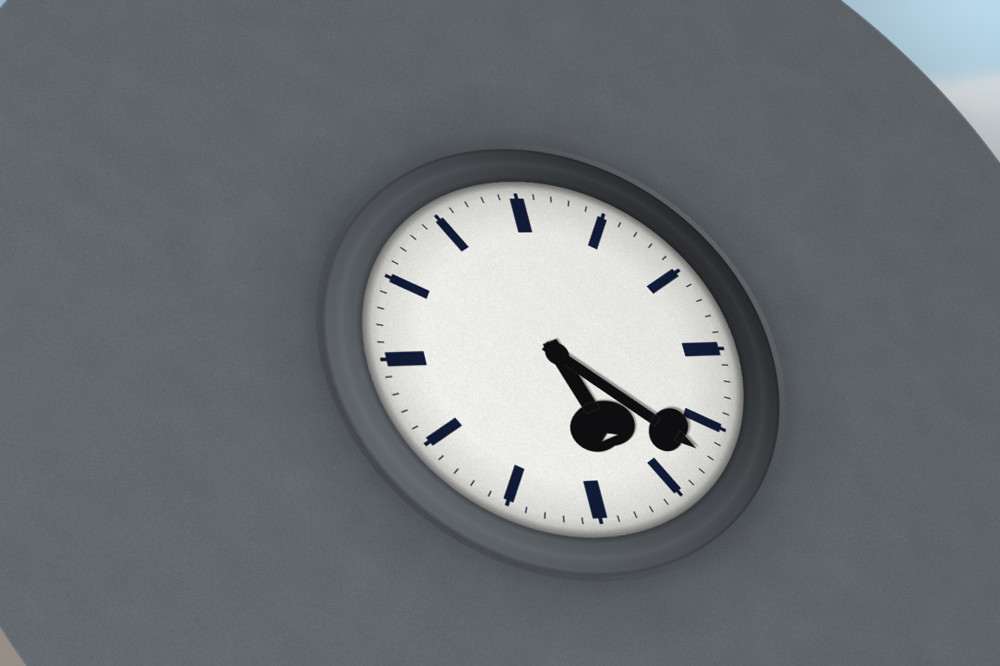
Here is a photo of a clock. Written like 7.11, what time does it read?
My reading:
5.22
